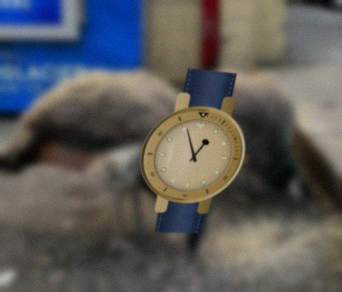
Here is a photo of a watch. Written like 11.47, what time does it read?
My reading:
12.56
